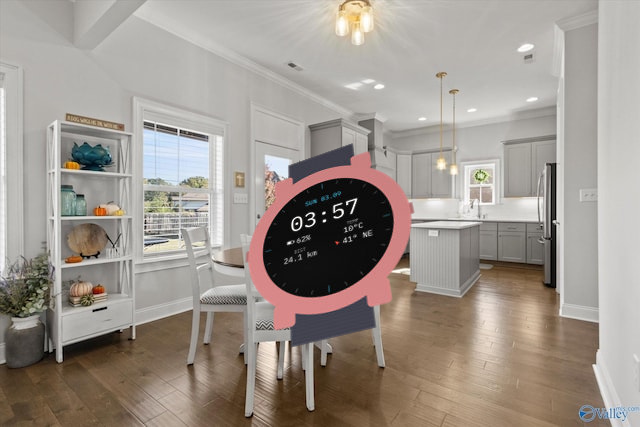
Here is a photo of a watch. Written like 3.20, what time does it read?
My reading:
3.57
